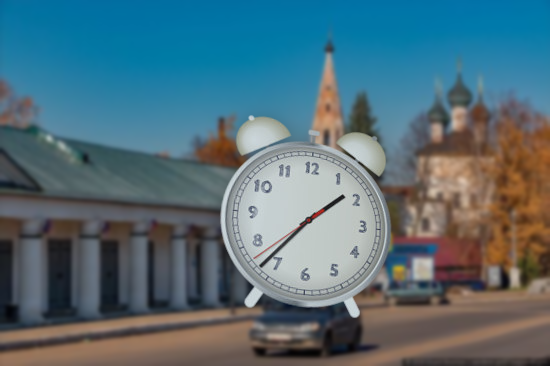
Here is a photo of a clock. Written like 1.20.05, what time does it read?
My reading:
1.36.38
